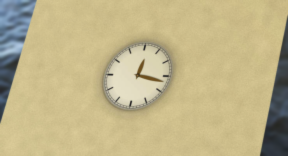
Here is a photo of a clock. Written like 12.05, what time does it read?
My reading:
12.17
